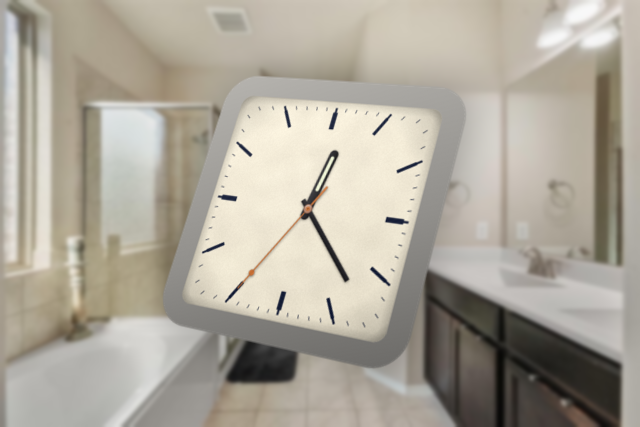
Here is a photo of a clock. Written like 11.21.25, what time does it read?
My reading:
12.22.35
